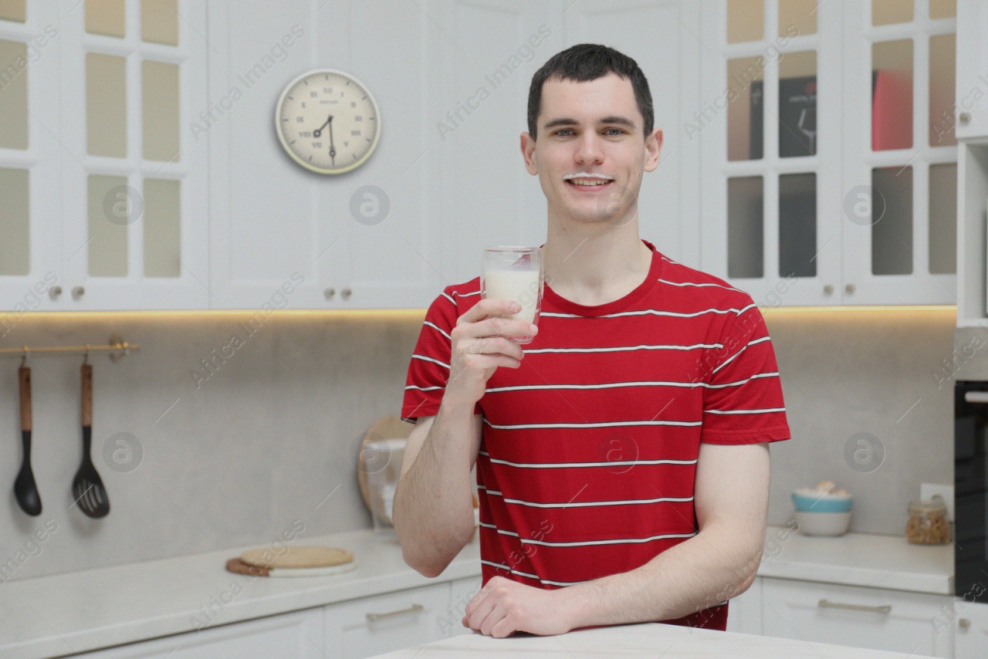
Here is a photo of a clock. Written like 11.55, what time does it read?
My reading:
7.30
